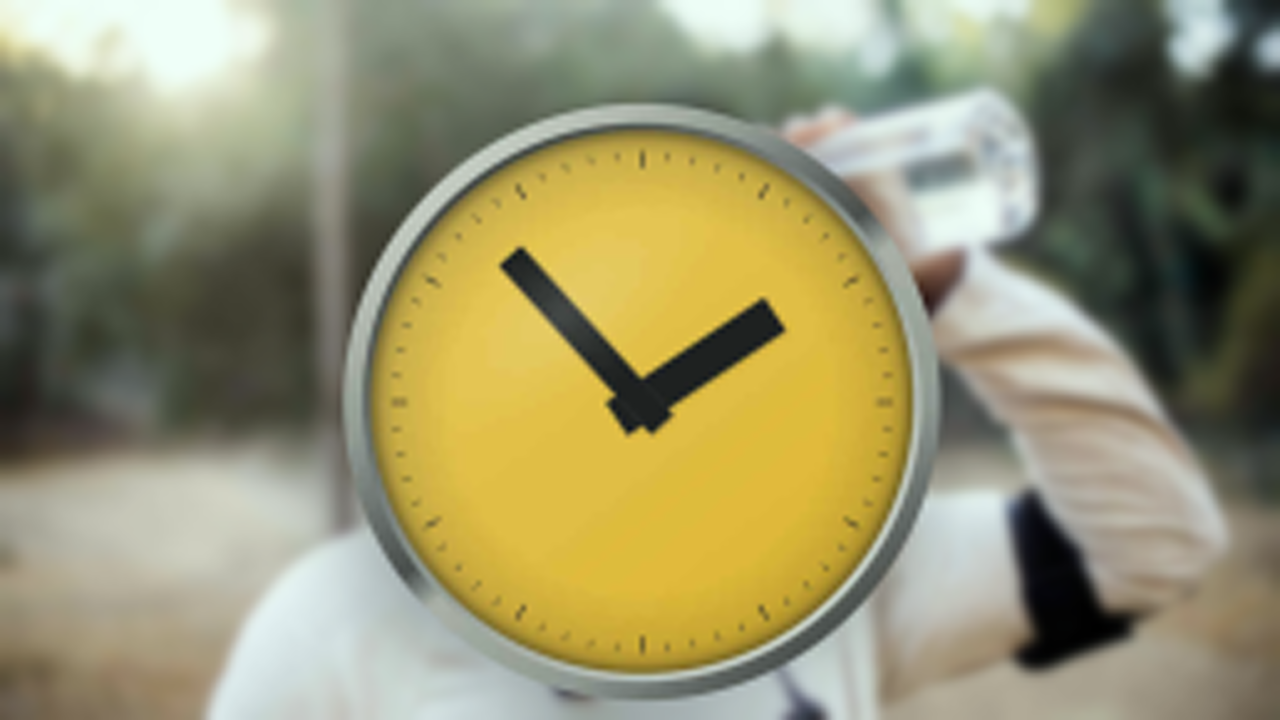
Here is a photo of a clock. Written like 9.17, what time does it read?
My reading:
1.53
